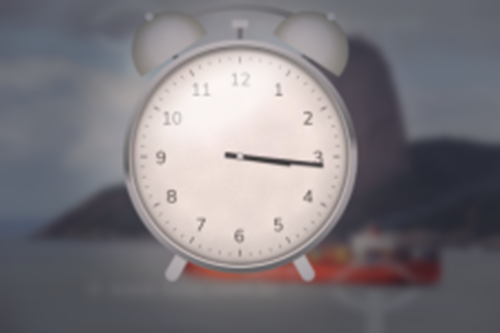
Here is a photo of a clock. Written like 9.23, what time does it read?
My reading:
3.16
